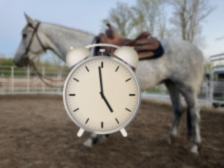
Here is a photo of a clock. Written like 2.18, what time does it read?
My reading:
4.59
